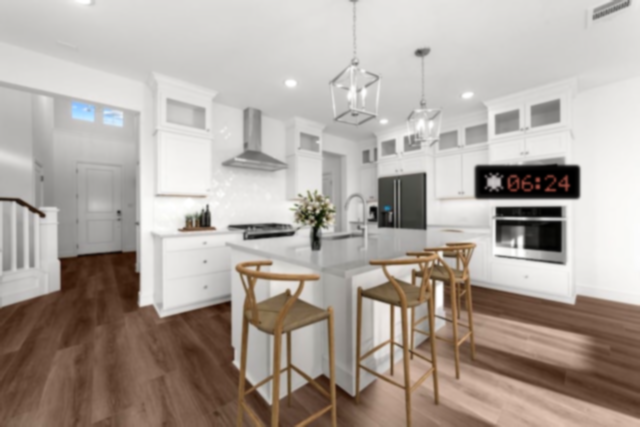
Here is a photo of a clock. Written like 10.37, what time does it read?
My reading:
6.24
